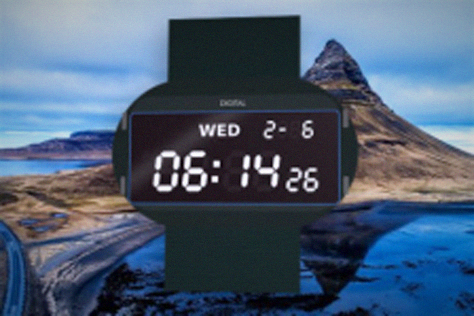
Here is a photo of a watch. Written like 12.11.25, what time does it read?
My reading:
6.14.26
